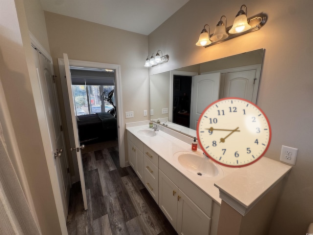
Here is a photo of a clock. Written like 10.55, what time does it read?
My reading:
7.46
